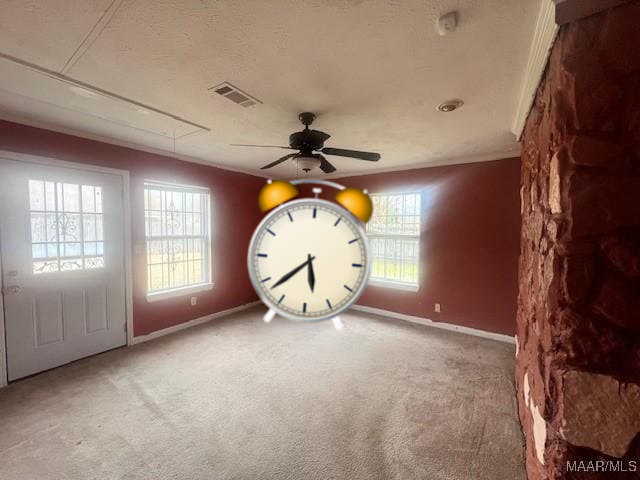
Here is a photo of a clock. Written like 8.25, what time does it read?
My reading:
5.38
